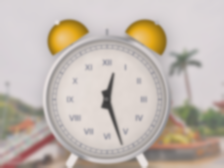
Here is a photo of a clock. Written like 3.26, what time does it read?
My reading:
12.27
